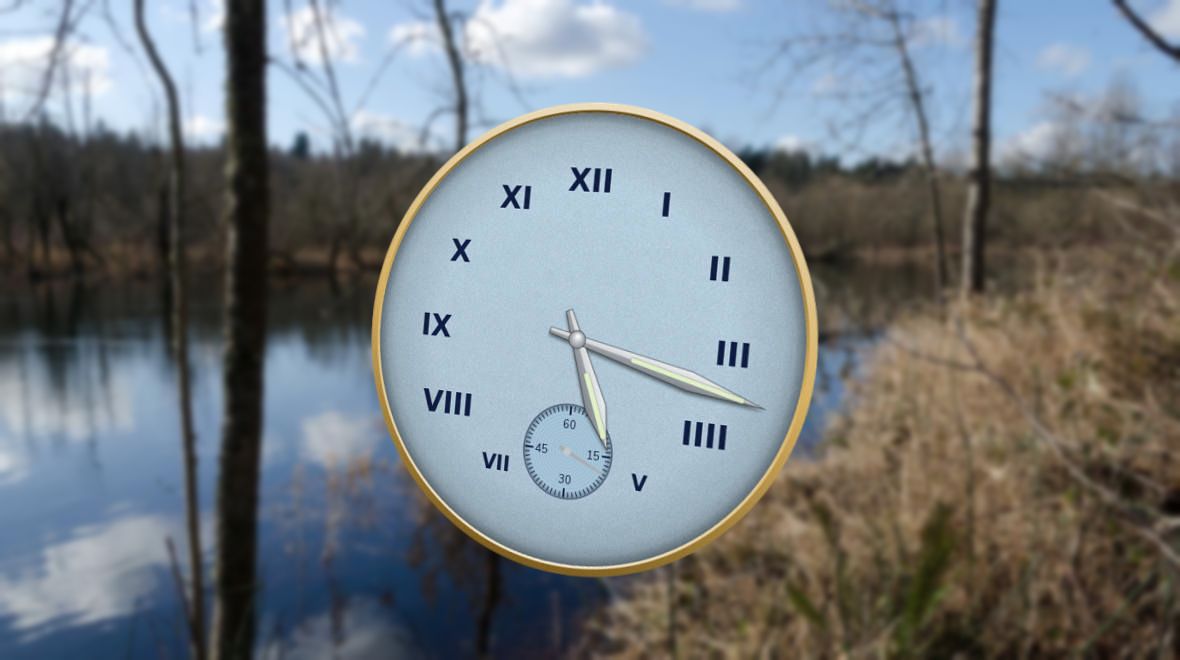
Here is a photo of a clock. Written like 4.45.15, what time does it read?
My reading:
5.17.19
